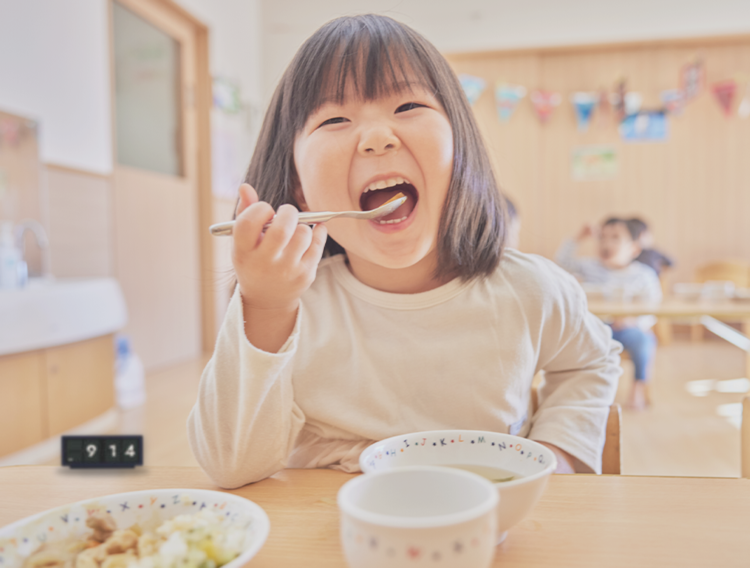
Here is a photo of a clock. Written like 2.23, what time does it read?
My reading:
9.14
